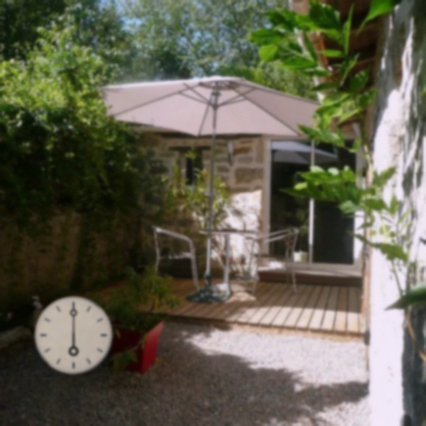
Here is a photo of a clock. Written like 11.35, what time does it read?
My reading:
6.00
